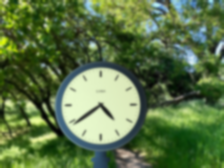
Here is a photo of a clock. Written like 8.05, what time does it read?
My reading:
4.39
